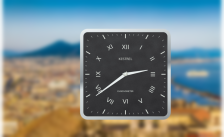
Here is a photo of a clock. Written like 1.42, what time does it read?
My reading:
2.39
